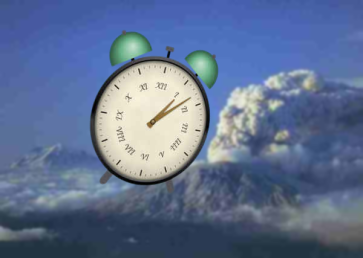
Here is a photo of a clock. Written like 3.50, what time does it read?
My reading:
1.08
